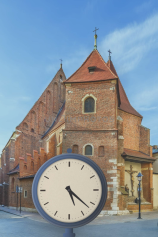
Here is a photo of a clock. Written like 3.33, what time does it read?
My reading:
5.22
